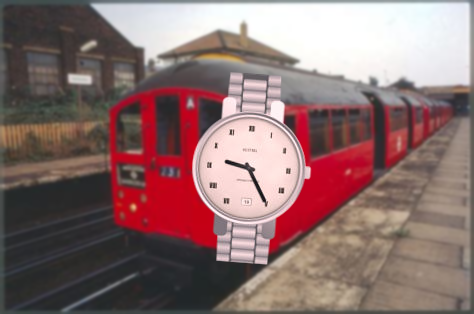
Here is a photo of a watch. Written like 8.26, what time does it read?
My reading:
9.25
